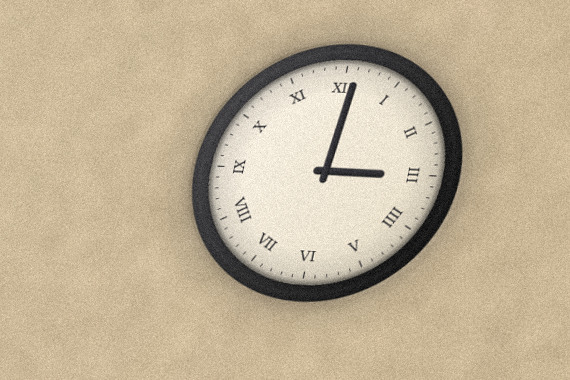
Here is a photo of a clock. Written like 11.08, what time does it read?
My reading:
3.01
